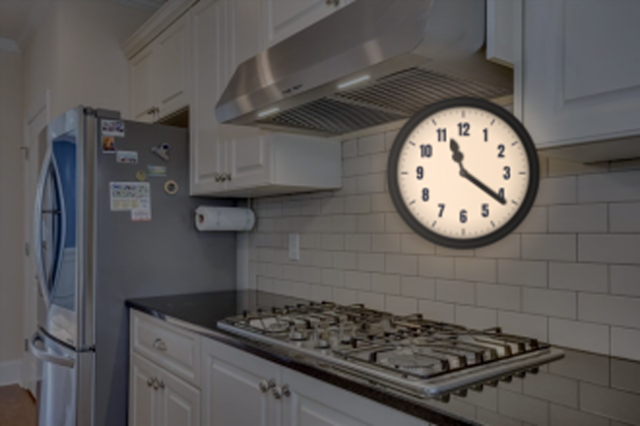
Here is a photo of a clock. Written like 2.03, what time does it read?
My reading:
11.21
